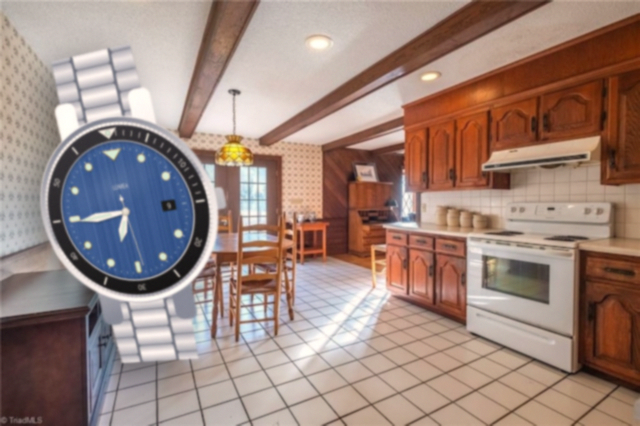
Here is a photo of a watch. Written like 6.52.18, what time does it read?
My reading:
6.44.29
